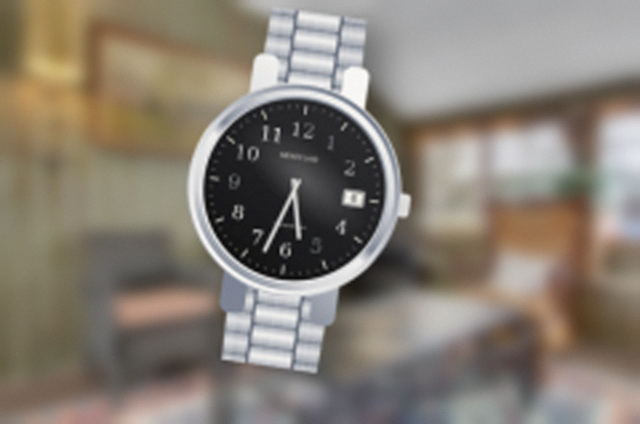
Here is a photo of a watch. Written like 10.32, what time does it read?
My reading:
5.33
